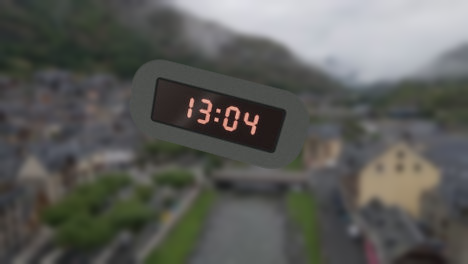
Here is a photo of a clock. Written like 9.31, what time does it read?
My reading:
13.04
